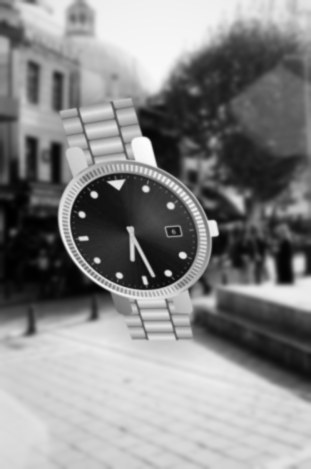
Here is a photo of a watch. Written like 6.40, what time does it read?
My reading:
6.28
